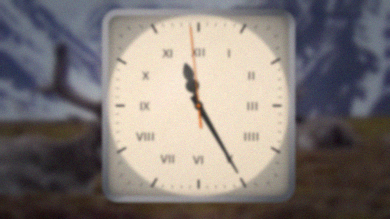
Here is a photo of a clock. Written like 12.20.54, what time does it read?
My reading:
11.24.59
